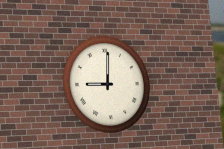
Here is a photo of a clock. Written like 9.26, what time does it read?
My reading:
9.01
